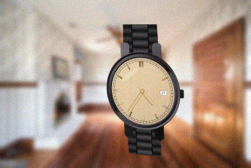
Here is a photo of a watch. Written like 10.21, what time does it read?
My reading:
4.36
